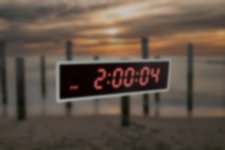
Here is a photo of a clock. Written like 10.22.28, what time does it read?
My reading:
2.00.04
